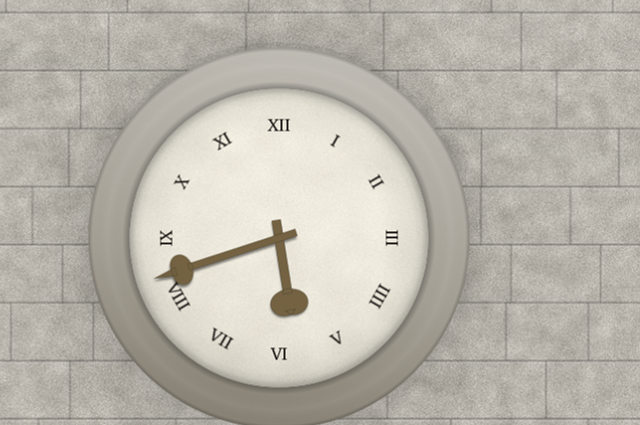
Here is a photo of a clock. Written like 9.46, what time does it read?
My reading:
5.42
